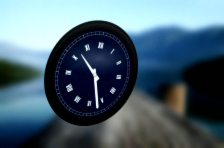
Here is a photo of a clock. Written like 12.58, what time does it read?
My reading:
10.27
